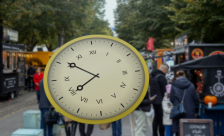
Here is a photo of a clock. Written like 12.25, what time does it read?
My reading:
7.51
